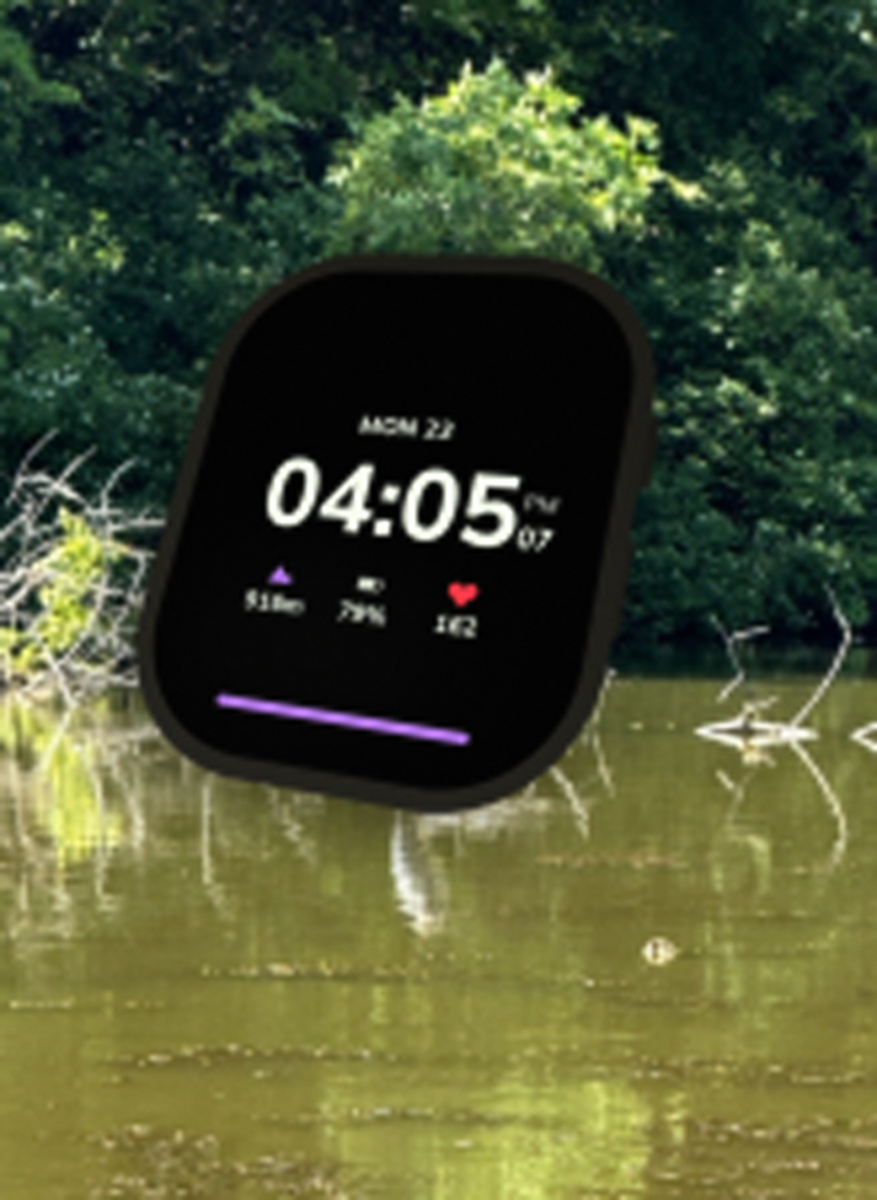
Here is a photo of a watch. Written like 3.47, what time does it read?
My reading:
4.05
